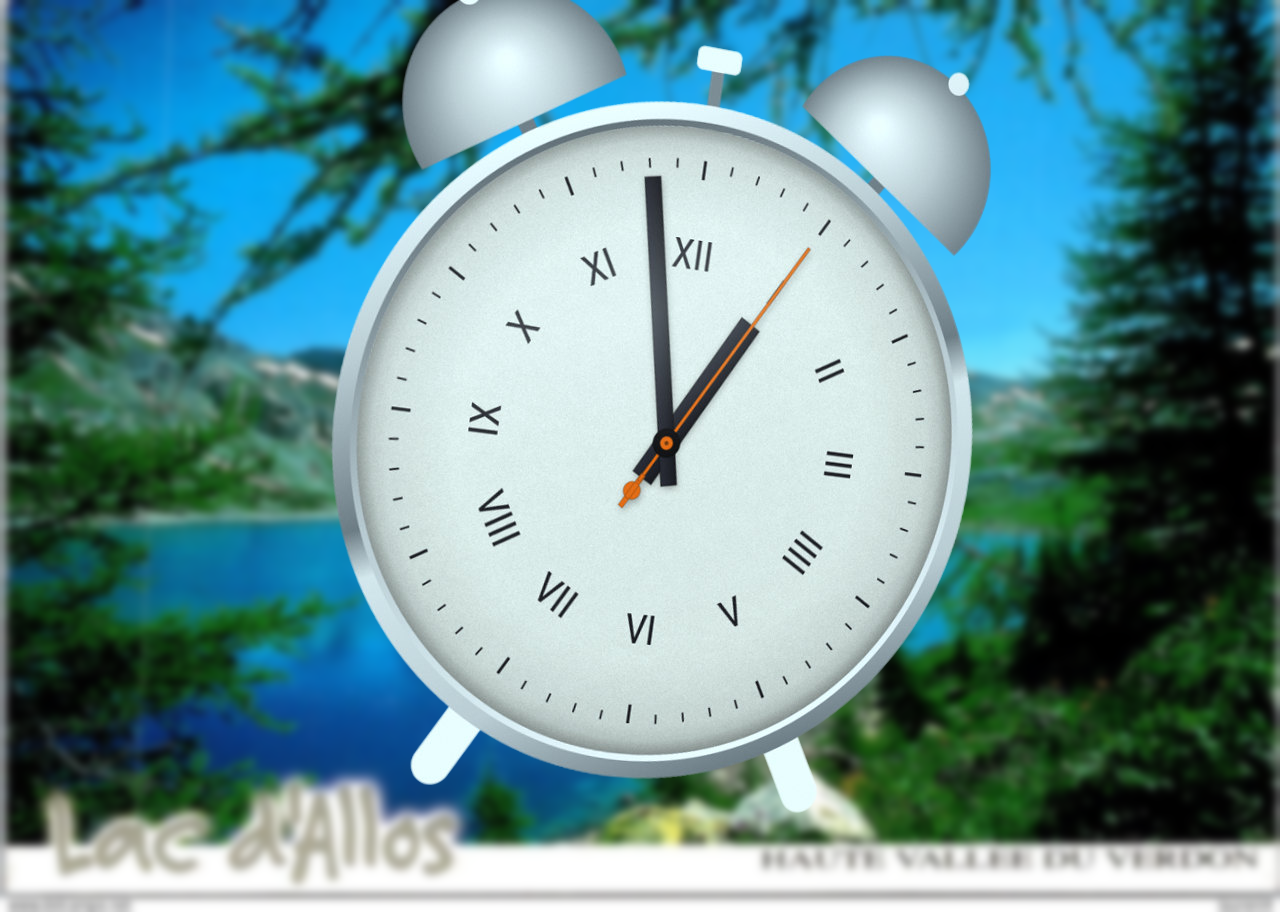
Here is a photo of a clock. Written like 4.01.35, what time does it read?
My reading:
12.58.05
